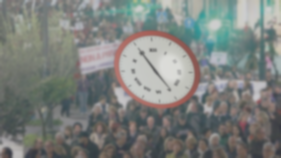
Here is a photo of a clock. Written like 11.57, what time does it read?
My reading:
4.55
